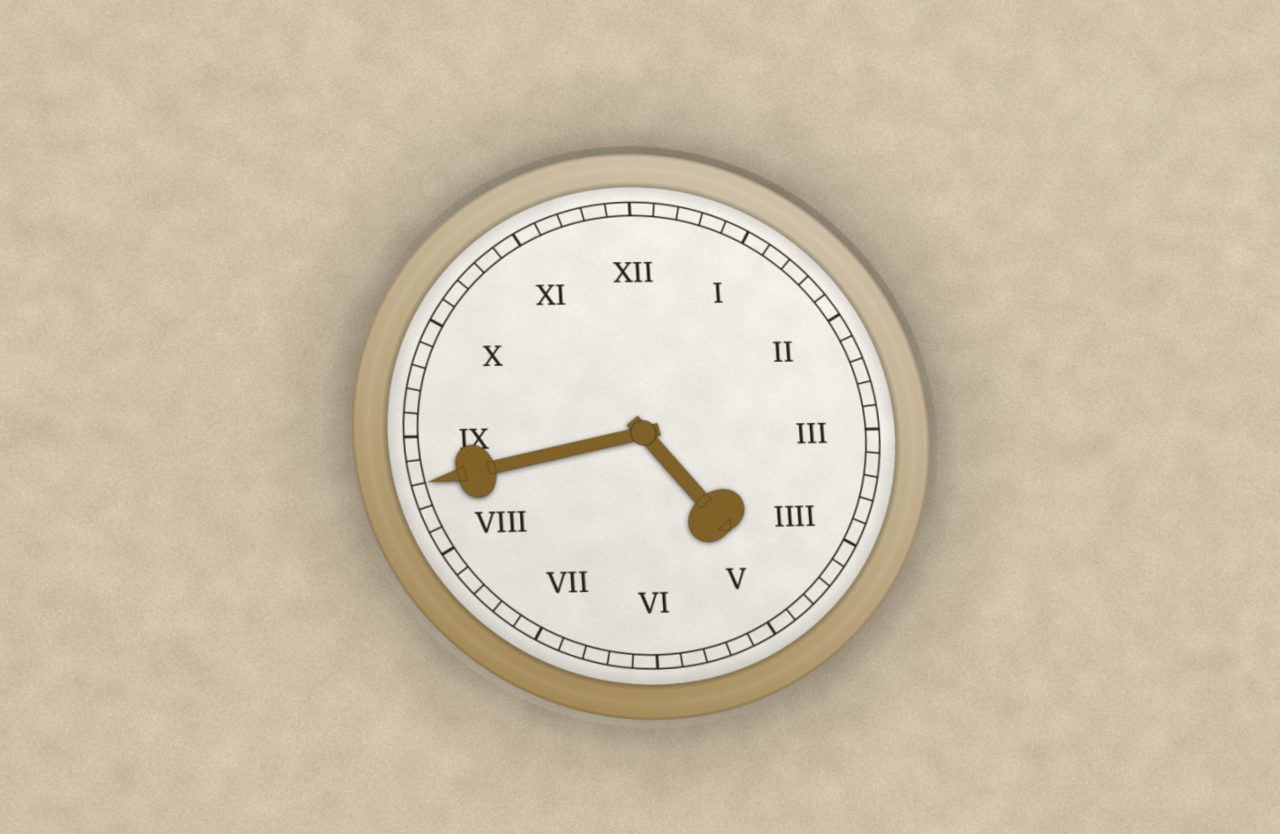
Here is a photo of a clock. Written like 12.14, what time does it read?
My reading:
4.43
